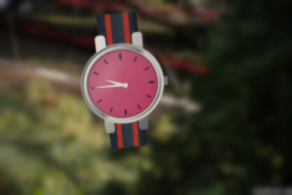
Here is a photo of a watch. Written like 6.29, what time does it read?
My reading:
9.45
